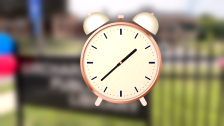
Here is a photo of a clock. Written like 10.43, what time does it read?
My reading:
1.38
